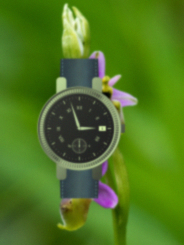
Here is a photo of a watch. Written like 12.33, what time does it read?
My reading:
2.57
